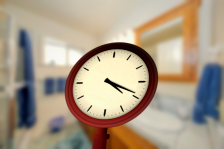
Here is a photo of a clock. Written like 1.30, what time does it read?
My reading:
4.19
